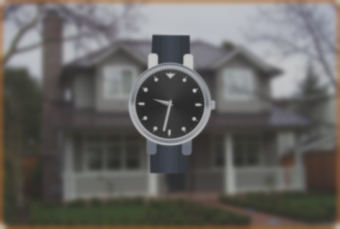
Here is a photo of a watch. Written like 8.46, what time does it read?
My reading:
9.32
